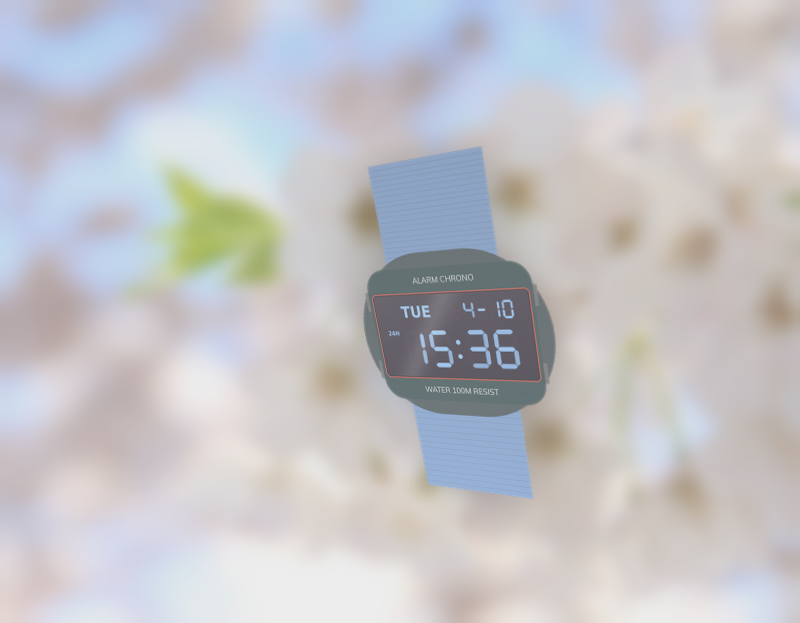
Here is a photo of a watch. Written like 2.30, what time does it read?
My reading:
15.36
